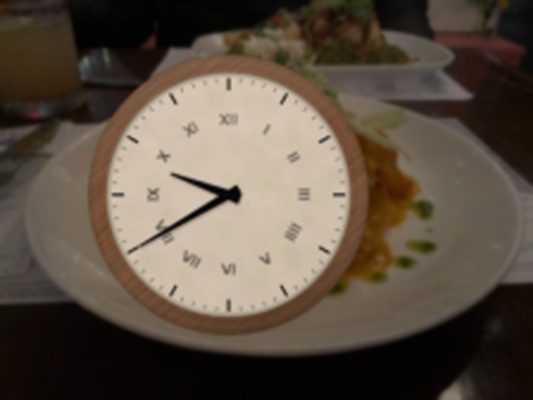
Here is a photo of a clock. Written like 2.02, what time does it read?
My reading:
9.40
